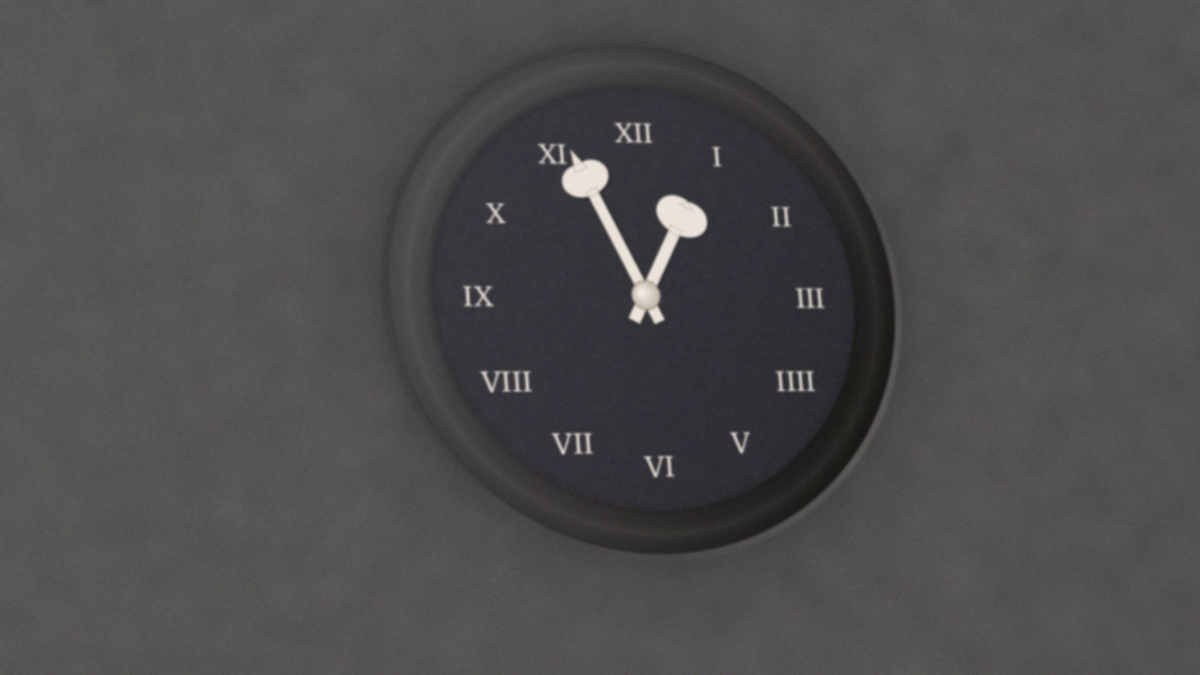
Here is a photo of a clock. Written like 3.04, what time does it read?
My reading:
12.56
